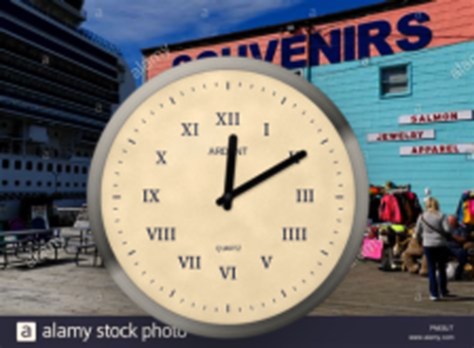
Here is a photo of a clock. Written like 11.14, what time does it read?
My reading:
12.10
